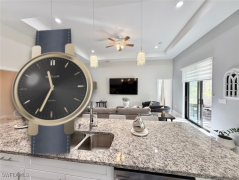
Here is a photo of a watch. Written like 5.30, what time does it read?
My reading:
11.34
